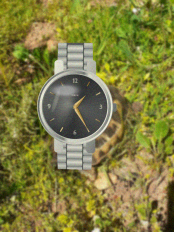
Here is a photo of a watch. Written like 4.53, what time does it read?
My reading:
1.25
